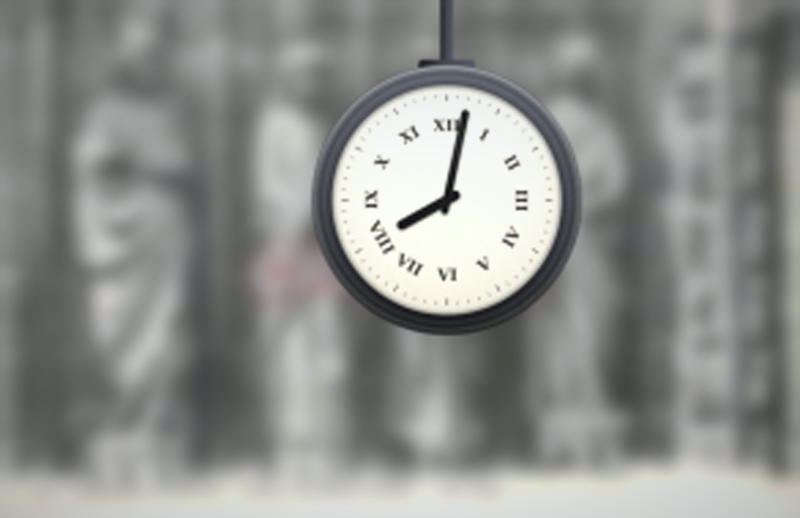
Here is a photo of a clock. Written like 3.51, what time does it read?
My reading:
8.02
